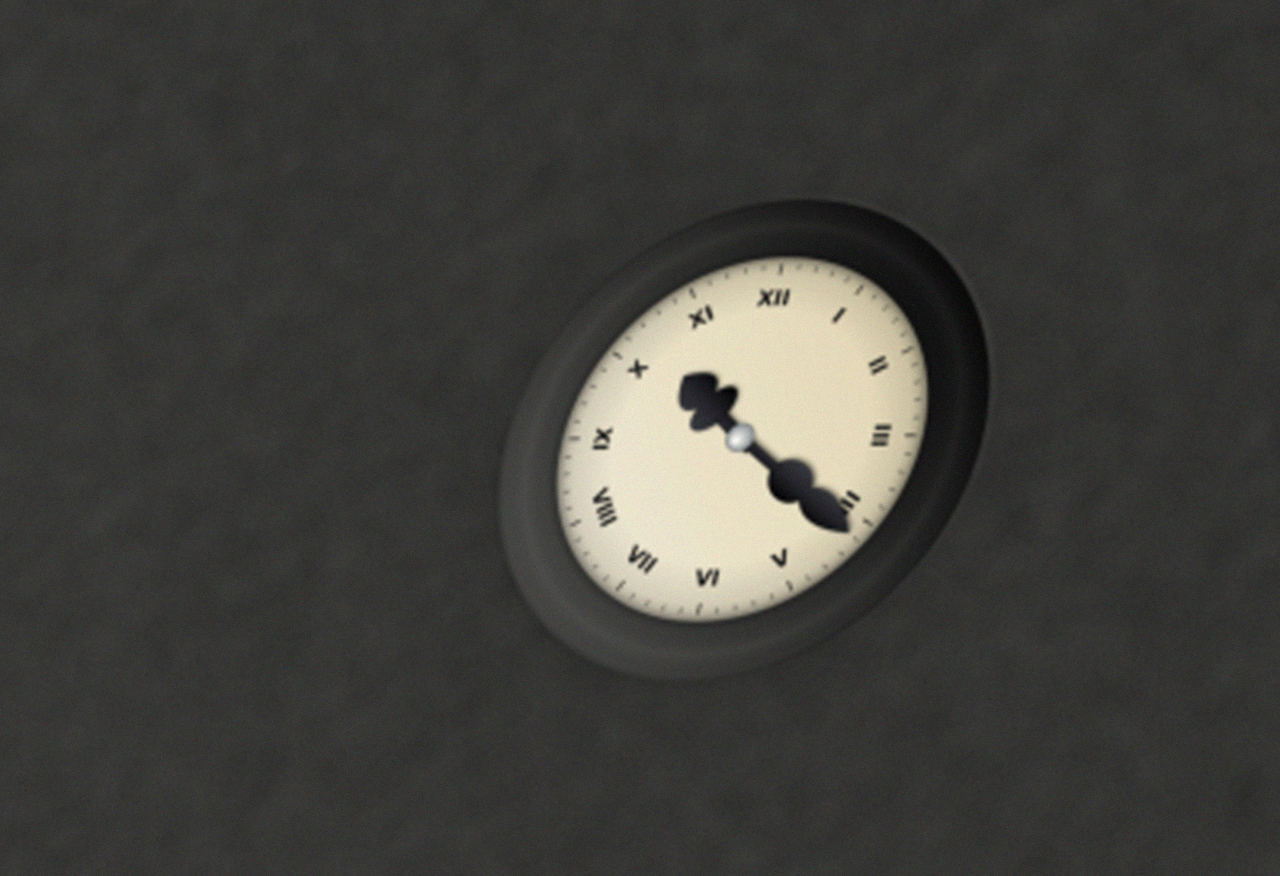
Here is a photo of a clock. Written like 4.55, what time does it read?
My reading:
10.21
